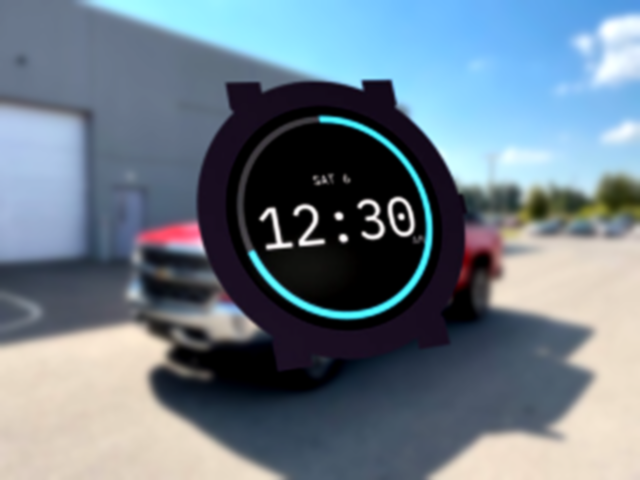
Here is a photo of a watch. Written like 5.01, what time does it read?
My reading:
12.30
